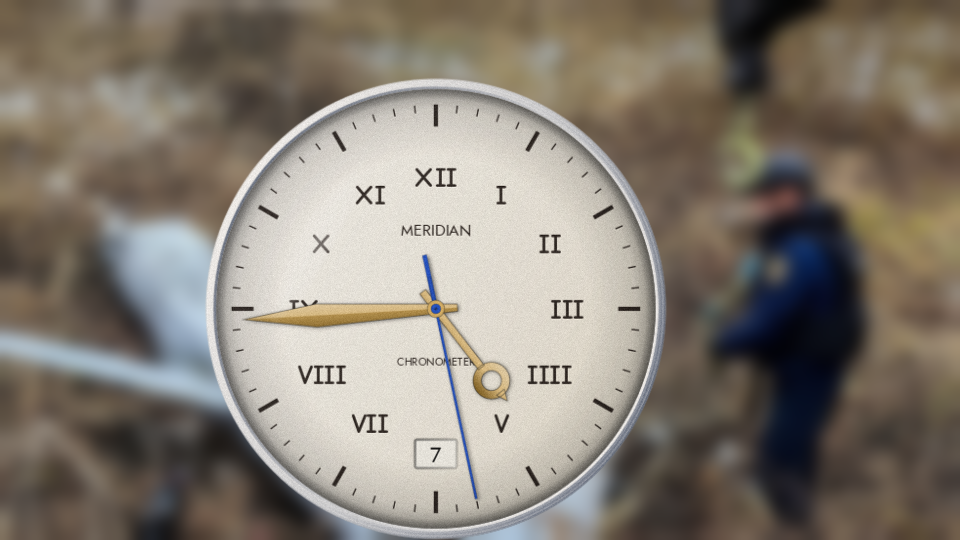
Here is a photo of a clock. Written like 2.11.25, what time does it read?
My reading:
4.44.28
